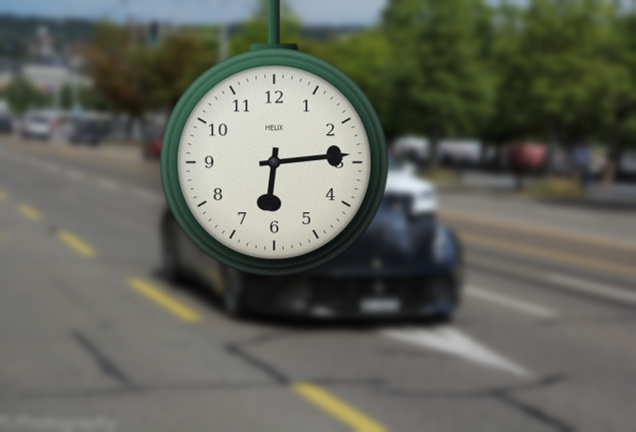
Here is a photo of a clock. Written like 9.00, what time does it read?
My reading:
6.14
